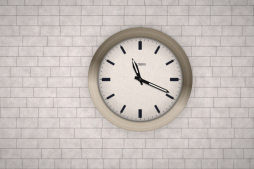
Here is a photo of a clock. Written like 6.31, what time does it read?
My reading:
11.19
